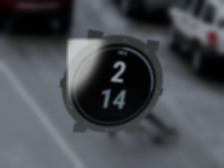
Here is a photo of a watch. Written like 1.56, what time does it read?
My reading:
2.14
